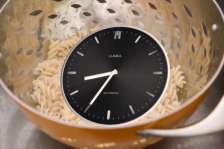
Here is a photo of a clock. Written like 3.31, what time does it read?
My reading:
8.35
